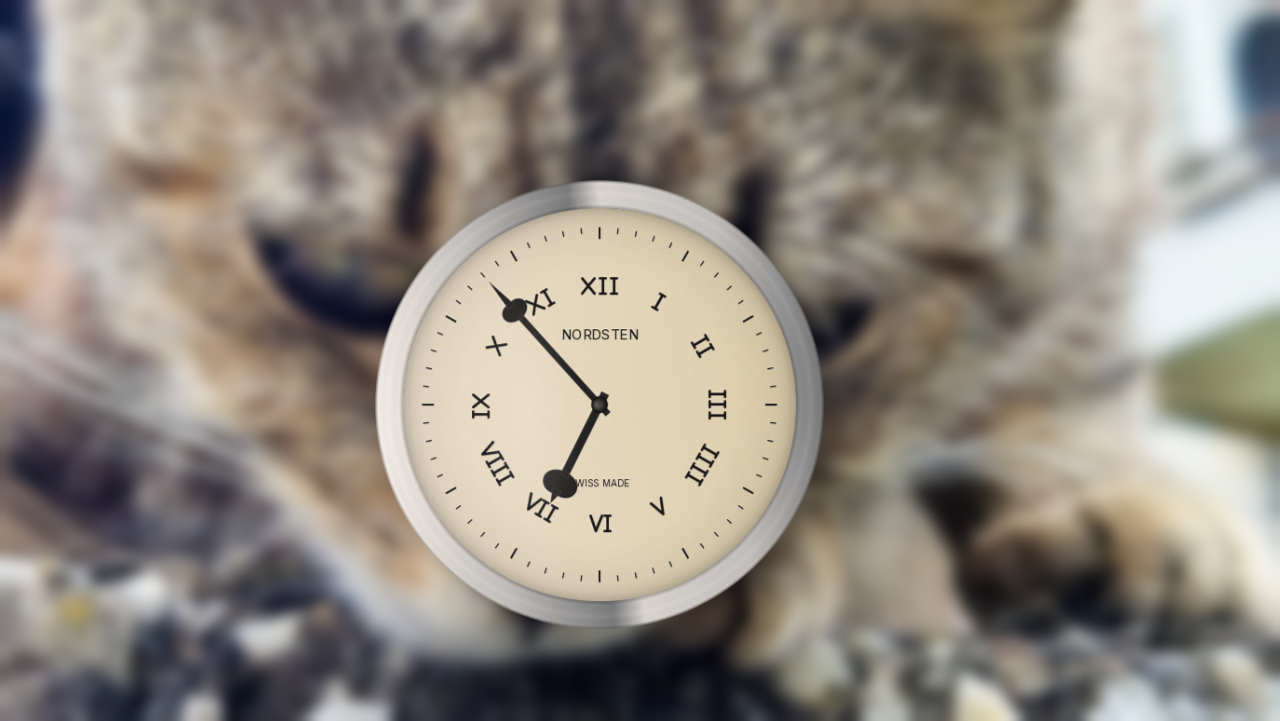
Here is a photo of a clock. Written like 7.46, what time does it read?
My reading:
6.53
